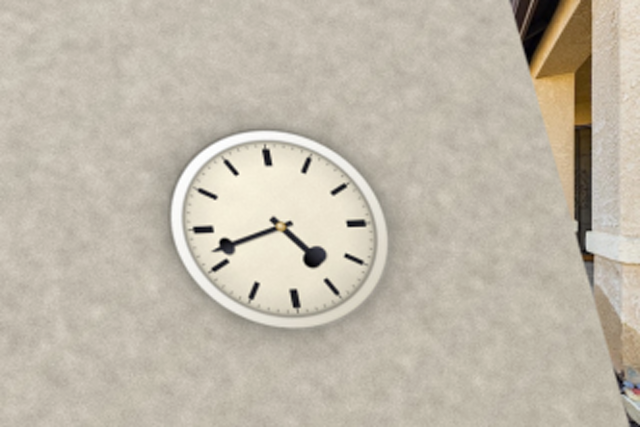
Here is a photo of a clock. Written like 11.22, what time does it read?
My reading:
4.42
